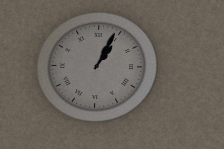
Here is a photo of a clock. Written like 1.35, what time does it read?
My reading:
1.04
